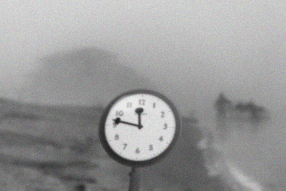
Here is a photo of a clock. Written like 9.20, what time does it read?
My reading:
11.47
